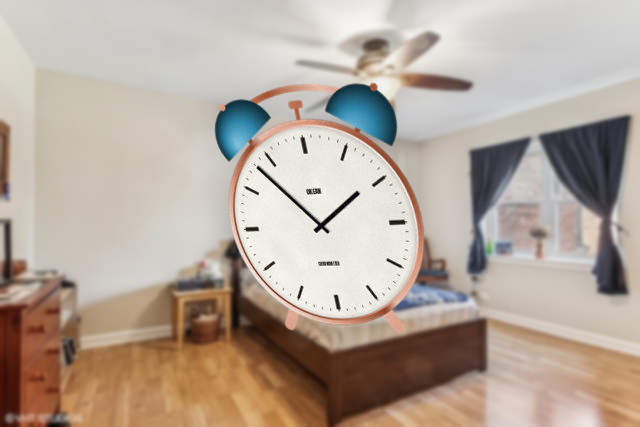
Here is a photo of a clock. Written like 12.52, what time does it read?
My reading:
1.53
